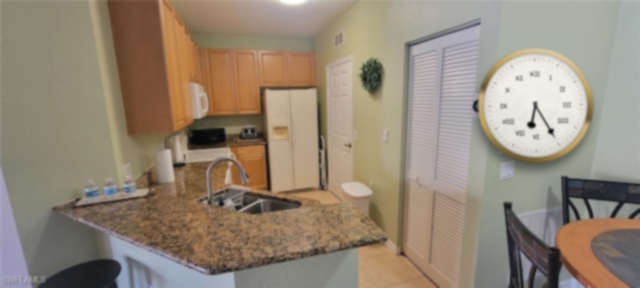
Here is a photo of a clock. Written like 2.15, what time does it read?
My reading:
6.25
